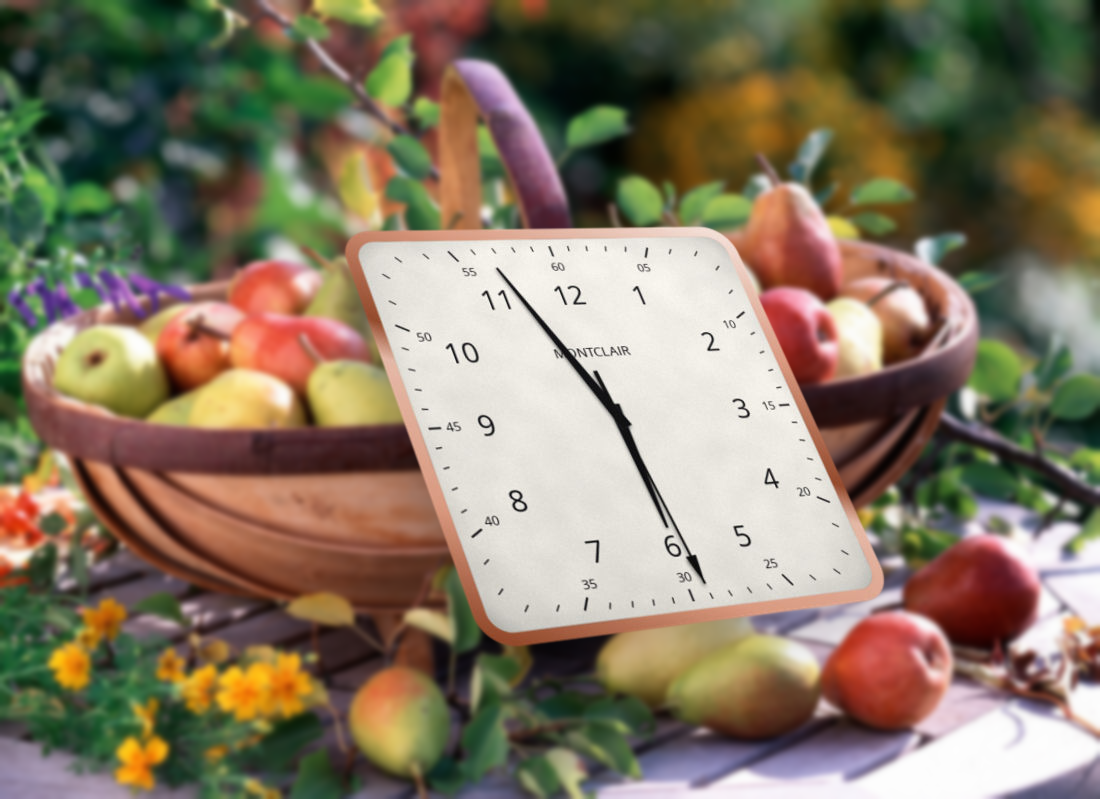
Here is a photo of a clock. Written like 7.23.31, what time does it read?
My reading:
5.56.29
